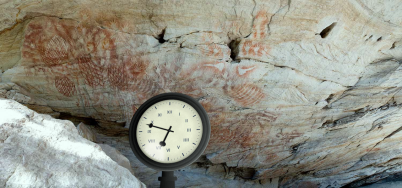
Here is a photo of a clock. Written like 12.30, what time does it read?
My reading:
6.48
